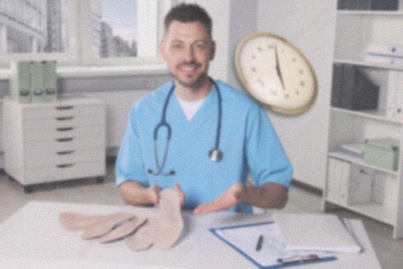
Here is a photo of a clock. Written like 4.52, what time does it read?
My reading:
6.02
